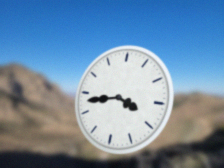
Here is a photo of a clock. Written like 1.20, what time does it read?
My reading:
3.43
